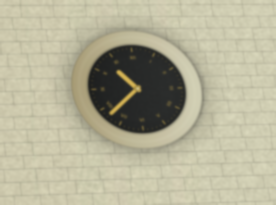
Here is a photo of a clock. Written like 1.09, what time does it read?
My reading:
10.38
